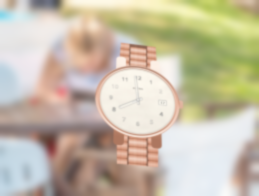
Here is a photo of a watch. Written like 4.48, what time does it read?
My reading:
7.59
